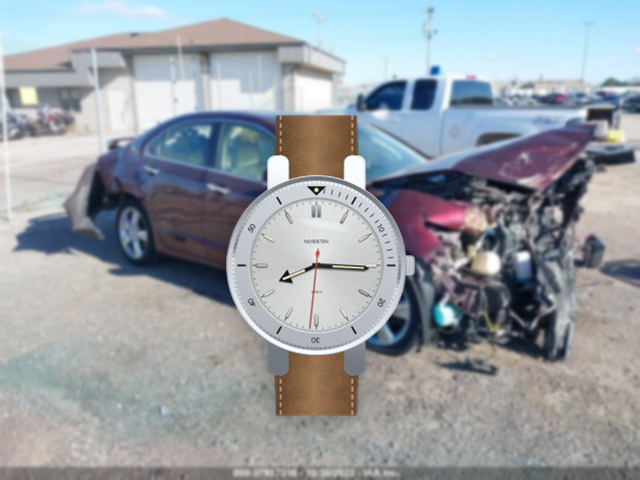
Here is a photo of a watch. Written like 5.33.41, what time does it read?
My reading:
8.15.31
